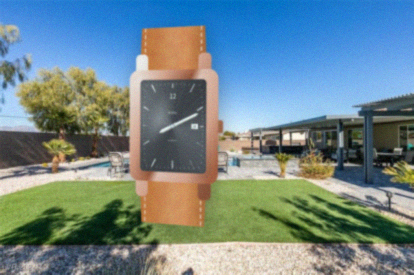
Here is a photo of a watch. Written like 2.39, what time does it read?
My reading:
8.11
